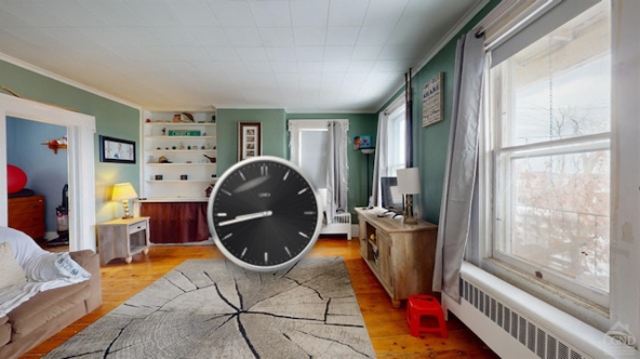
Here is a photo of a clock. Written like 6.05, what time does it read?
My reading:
8.43
